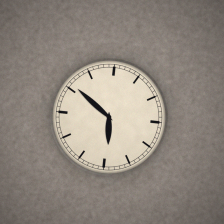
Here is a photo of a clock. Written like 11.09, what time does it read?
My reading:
5.51
